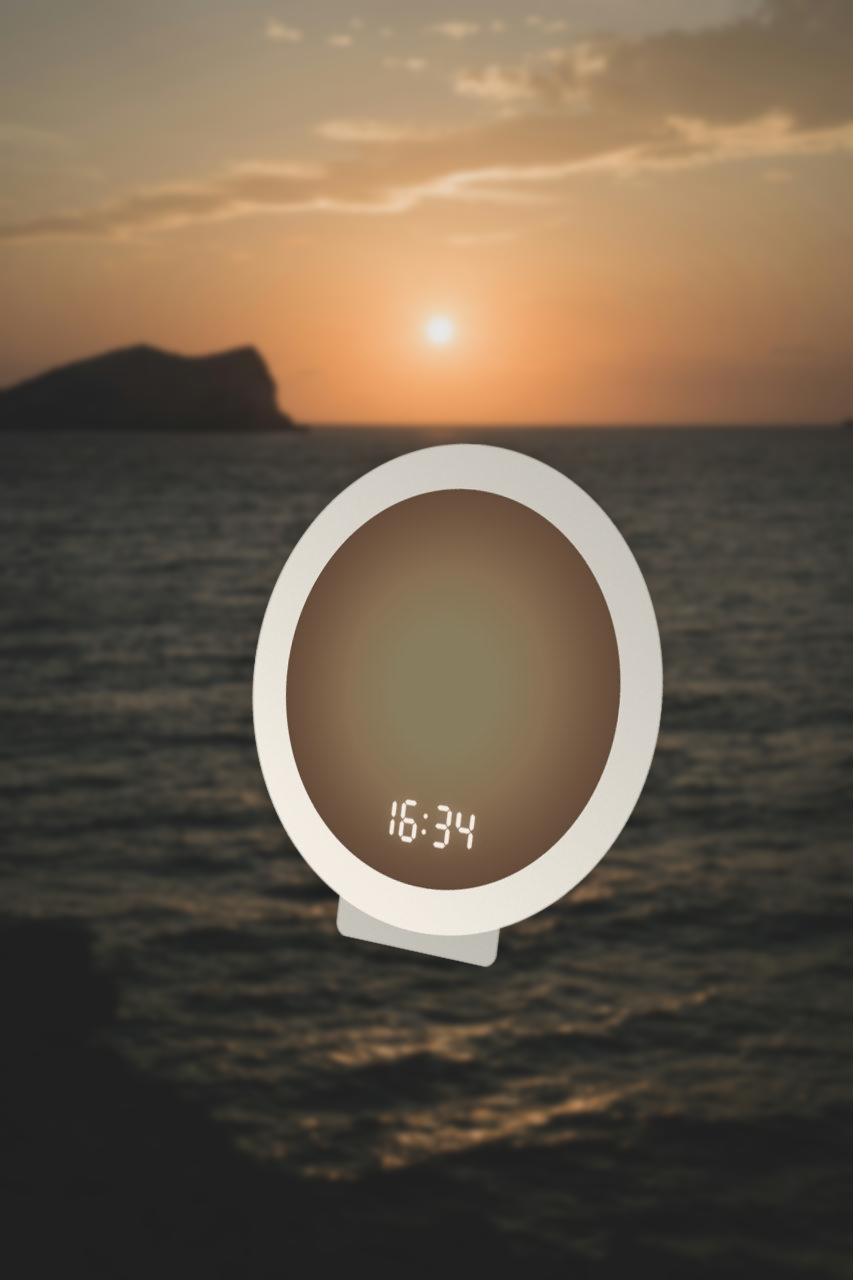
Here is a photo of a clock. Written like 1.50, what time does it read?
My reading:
16.34
